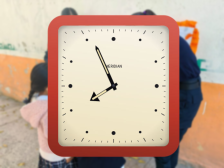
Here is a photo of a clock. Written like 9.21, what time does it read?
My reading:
7.56
